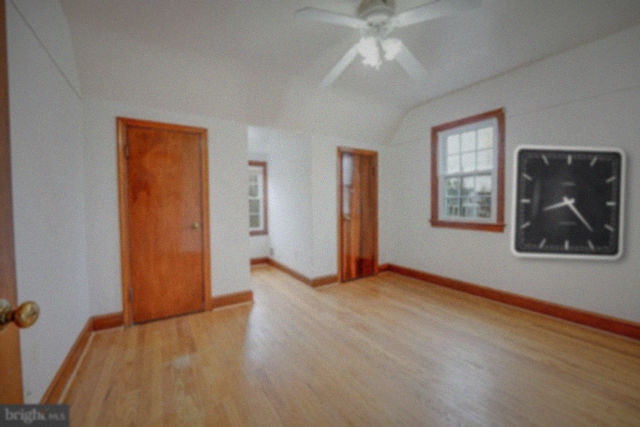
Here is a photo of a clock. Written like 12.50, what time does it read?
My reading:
8.23
